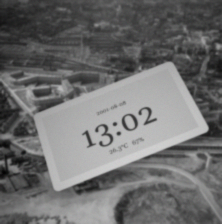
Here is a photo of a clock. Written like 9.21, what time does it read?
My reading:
13.02
